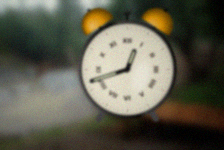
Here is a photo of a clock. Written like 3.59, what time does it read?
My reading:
12.42
